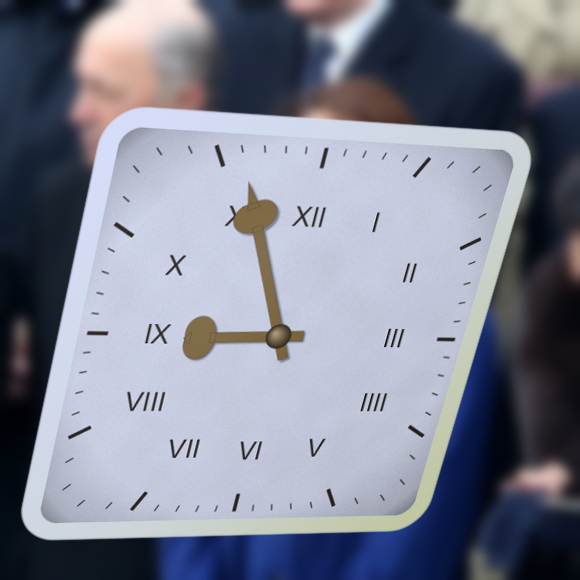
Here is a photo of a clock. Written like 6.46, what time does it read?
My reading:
8.56
